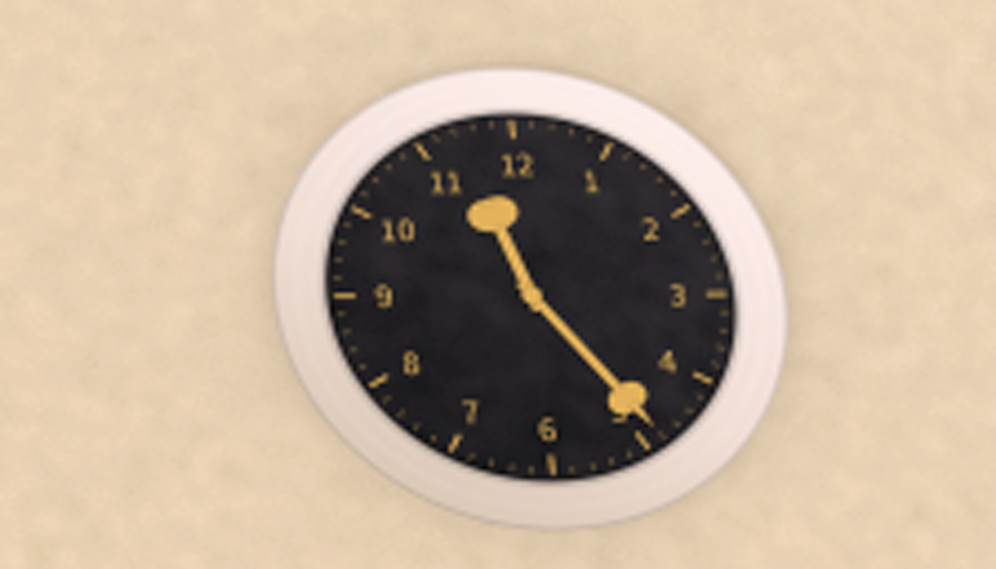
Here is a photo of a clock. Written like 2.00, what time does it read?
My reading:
11.24
